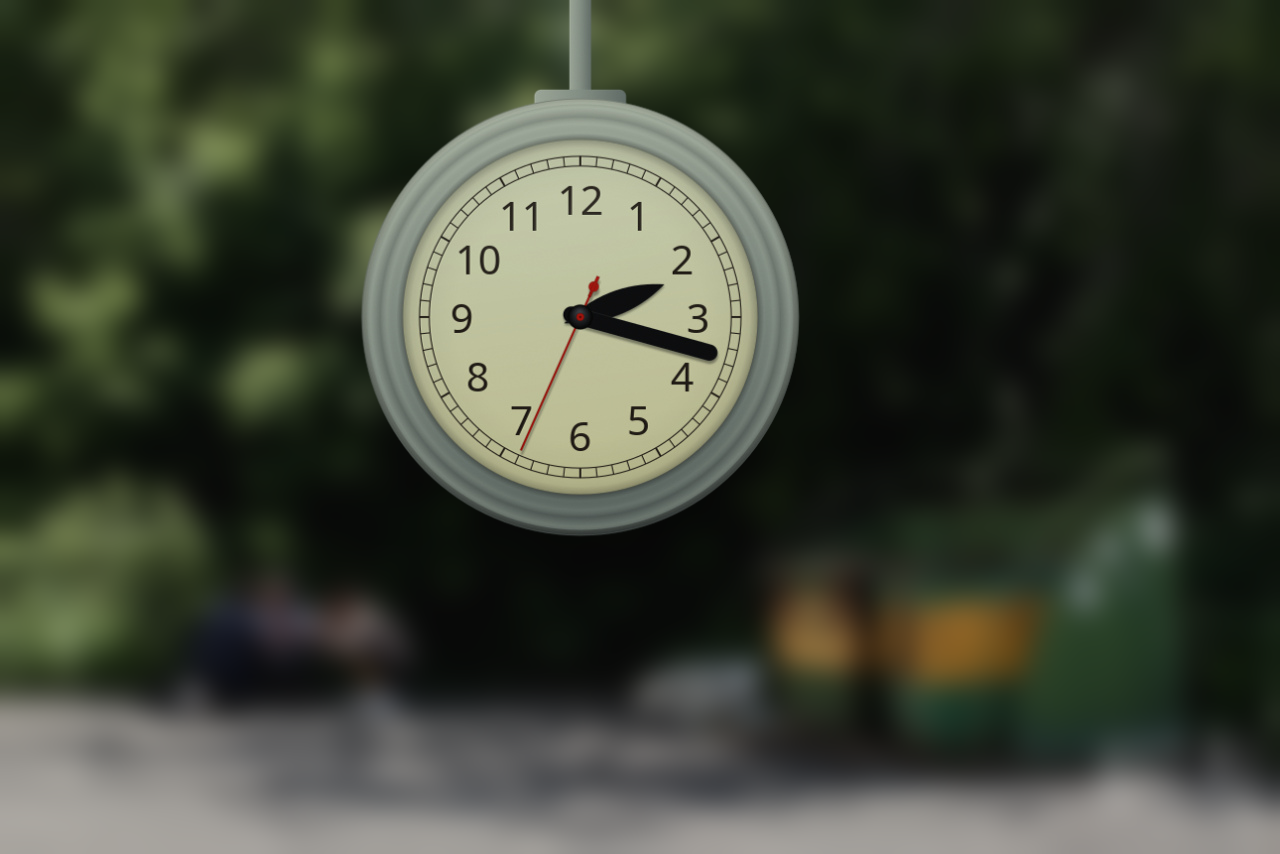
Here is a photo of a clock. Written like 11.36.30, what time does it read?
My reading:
2.17.34
